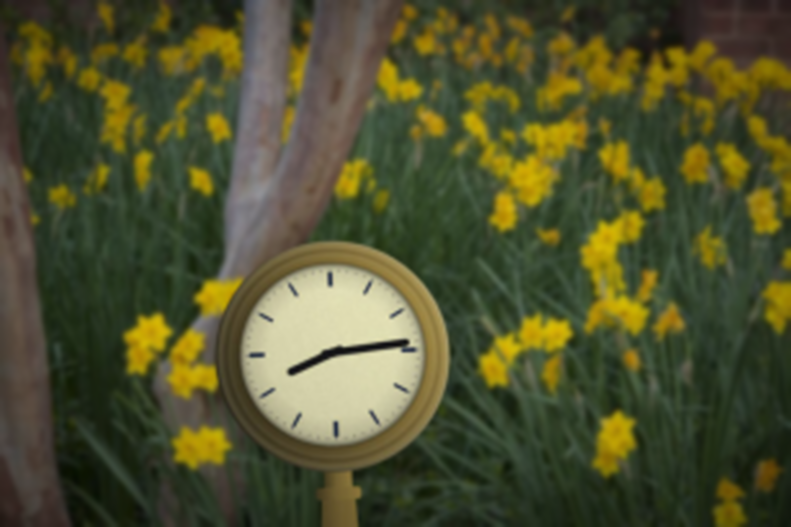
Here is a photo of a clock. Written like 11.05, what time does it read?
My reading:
8.14
